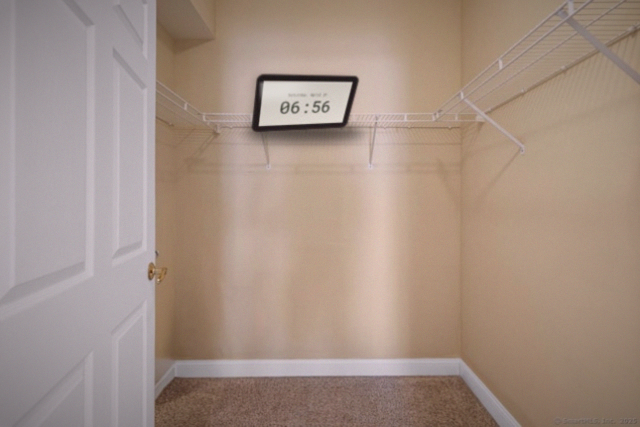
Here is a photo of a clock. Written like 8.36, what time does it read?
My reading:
6.56
